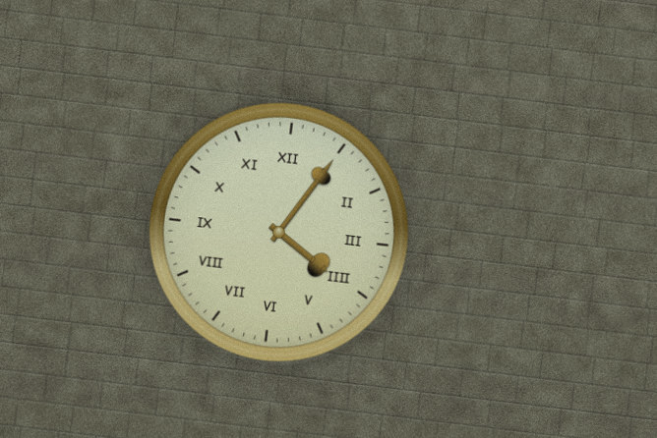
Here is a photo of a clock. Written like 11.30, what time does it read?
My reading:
4.05
